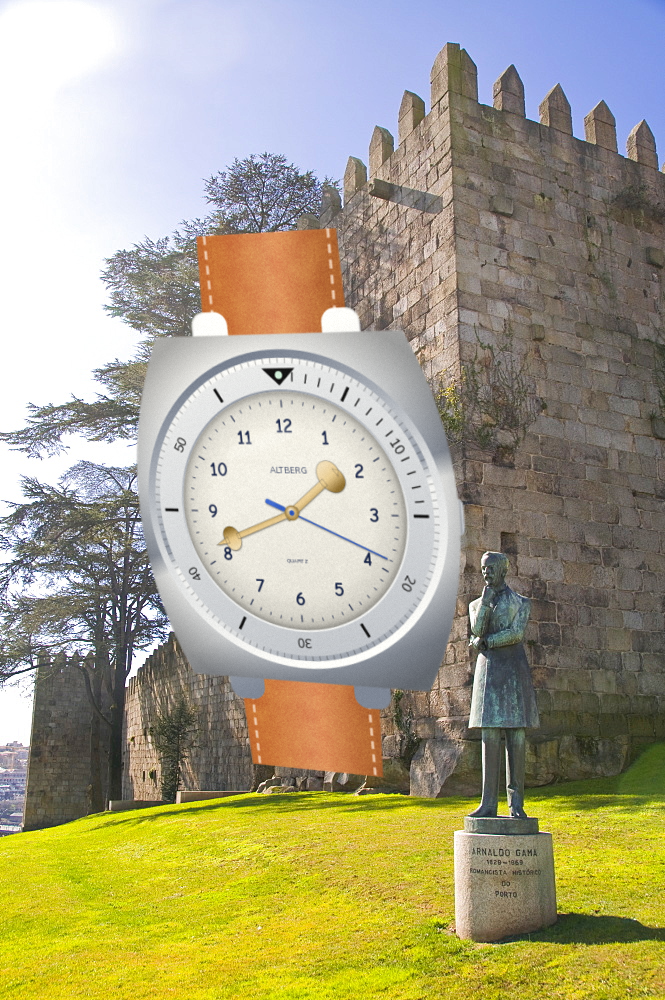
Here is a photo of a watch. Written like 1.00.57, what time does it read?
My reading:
1.41.19
